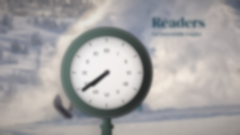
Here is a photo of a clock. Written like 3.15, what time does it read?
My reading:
7.39
